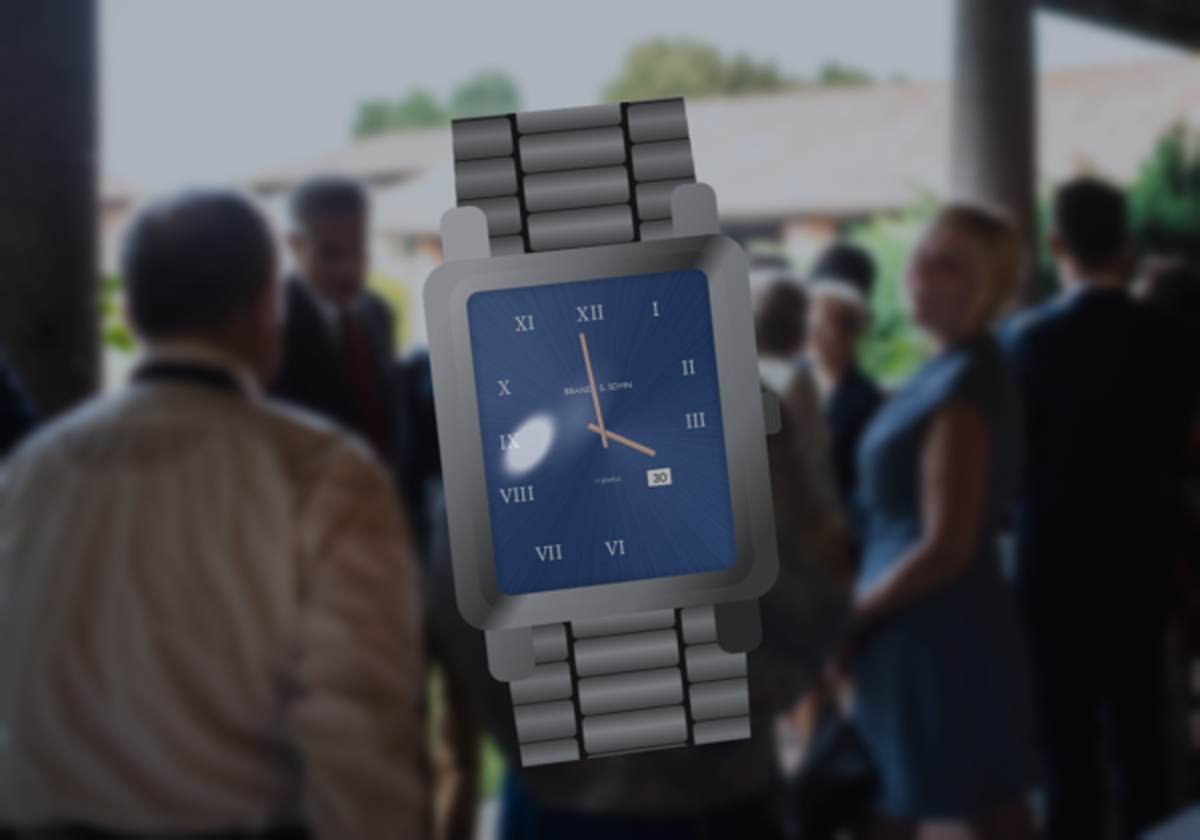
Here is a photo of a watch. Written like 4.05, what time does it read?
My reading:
3.59
